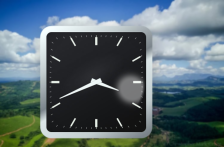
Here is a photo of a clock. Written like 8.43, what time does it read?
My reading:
3.41
